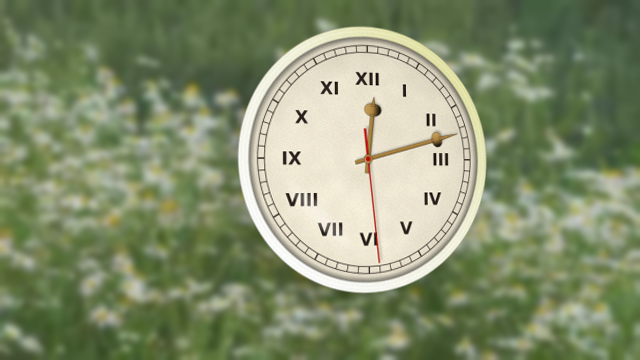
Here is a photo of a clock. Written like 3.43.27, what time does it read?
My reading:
12.12.29
